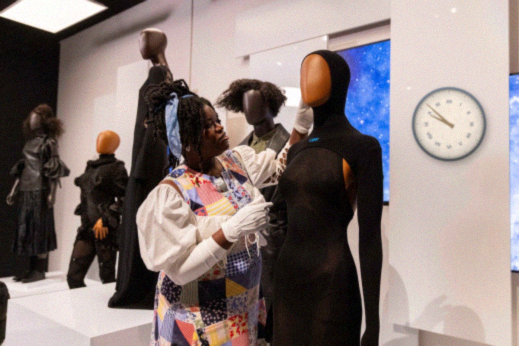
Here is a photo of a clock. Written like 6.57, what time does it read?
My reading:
9.52
